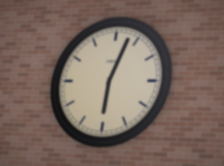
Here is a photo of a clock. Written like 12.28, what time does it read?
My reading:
6.03
